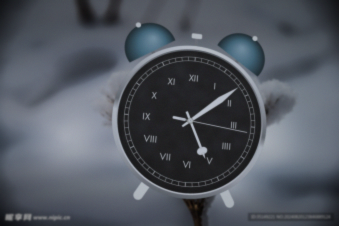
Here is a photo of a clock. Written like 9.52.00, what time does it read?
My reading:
5.08.16
